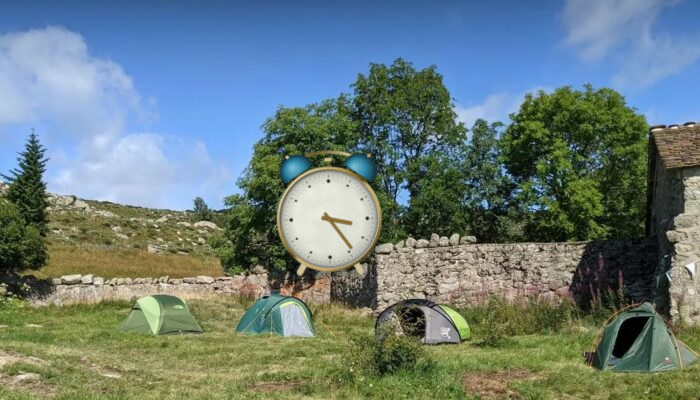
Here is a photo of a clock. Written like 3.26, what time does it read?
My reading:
3.24
